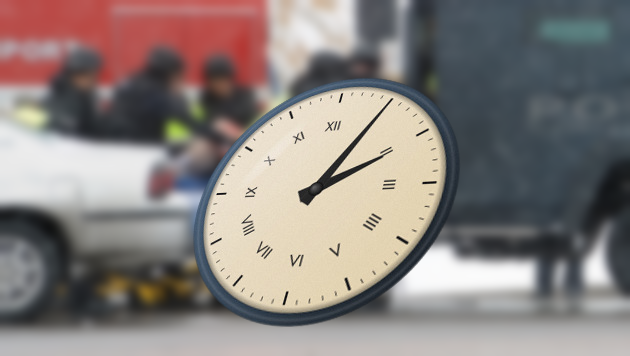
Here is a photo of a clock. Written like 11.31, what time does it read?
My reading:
2.05
